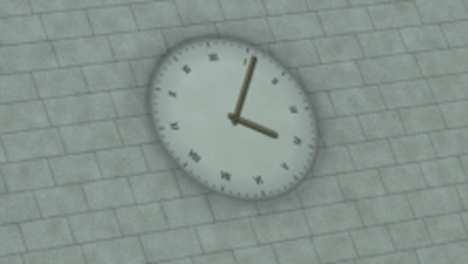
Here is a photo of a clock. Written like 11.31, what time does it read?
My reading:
4.06
